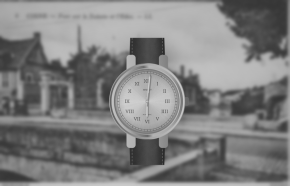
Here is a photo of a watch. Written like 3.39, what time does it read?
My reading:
6.01
